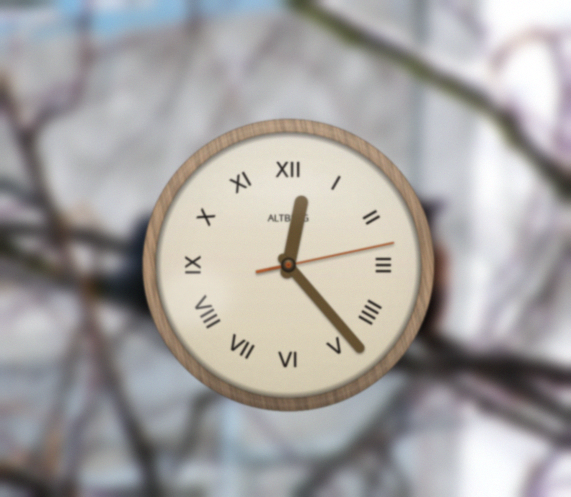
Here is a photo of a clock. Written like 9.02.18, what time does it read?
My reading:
12.23.13
